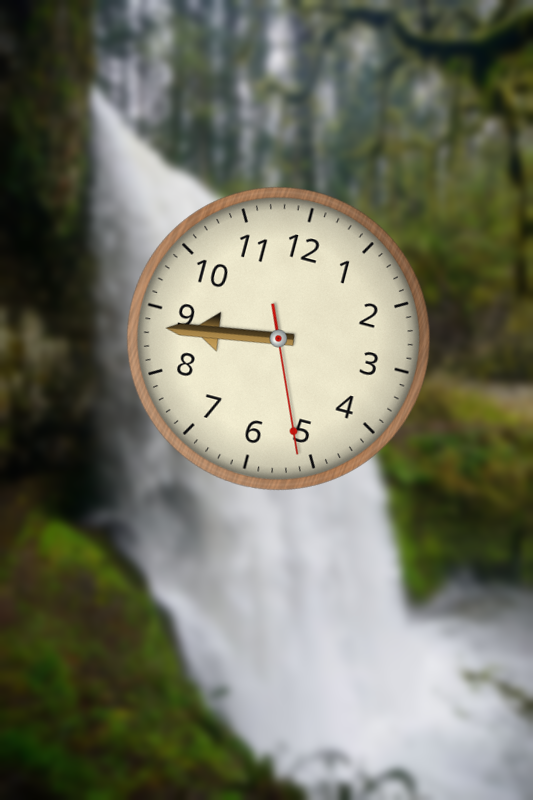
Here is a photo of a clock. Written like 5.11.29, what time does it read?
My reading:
8.43.26
